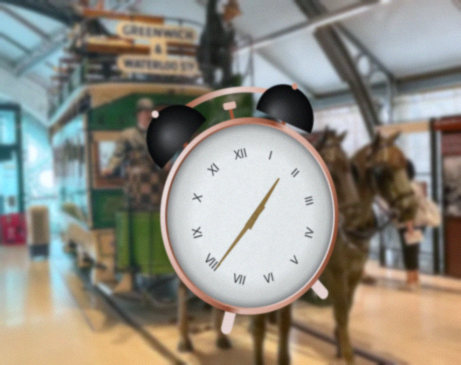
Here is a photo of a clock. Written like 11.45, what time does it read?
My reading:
1.39
